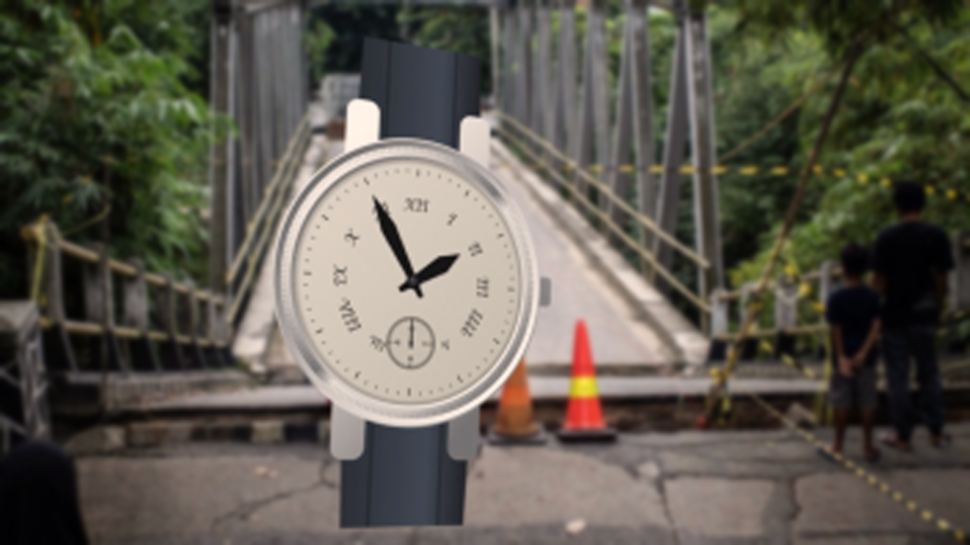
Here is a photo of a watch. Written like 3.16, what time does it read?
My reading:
1.55
